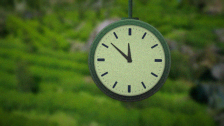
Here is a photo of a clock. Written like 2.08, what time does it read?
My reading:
11.52
